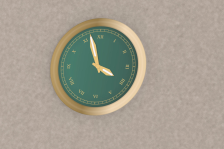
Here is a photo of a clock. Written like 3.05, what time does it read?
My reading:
3.57
